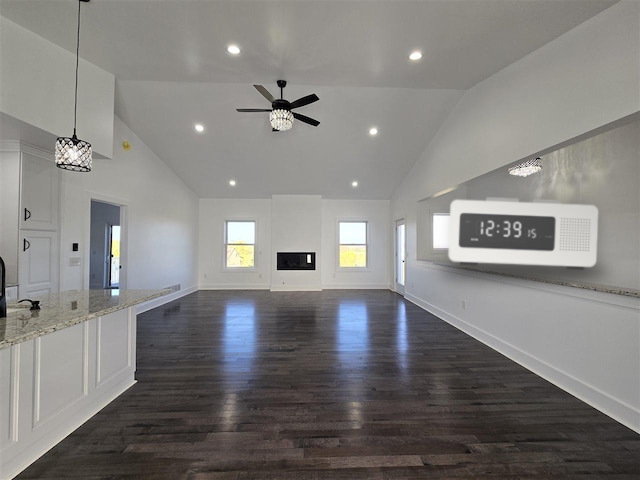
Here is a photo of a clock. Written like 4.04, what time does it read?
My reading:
12.39
